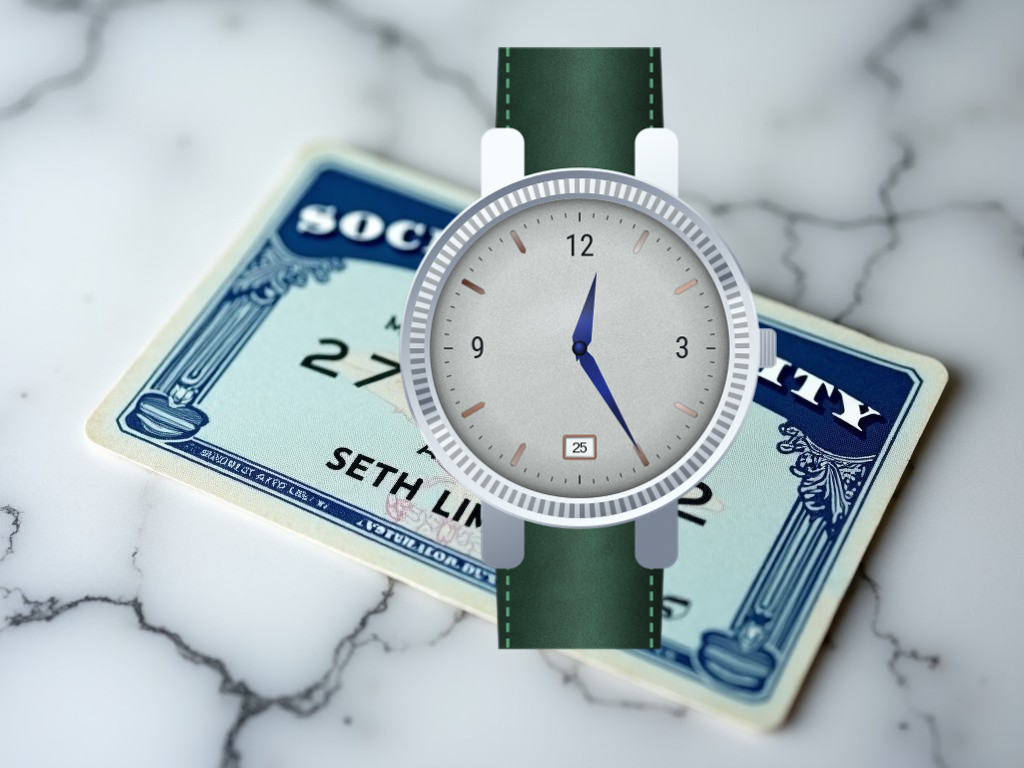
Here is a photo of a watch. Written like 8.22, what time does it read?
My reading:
12.25
